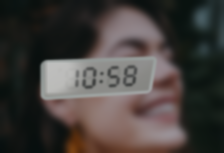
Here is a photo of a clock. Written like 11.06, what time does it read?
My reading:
10.58
